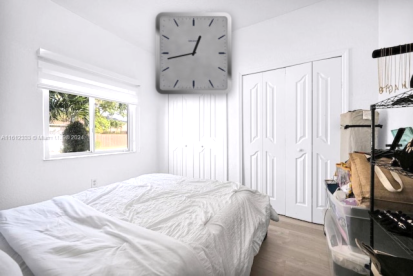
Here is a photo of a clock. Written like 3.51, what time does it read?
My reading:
12.43
